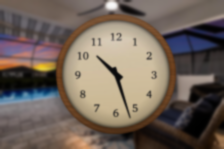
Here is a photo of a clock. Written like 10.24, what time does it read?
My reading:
10.27
